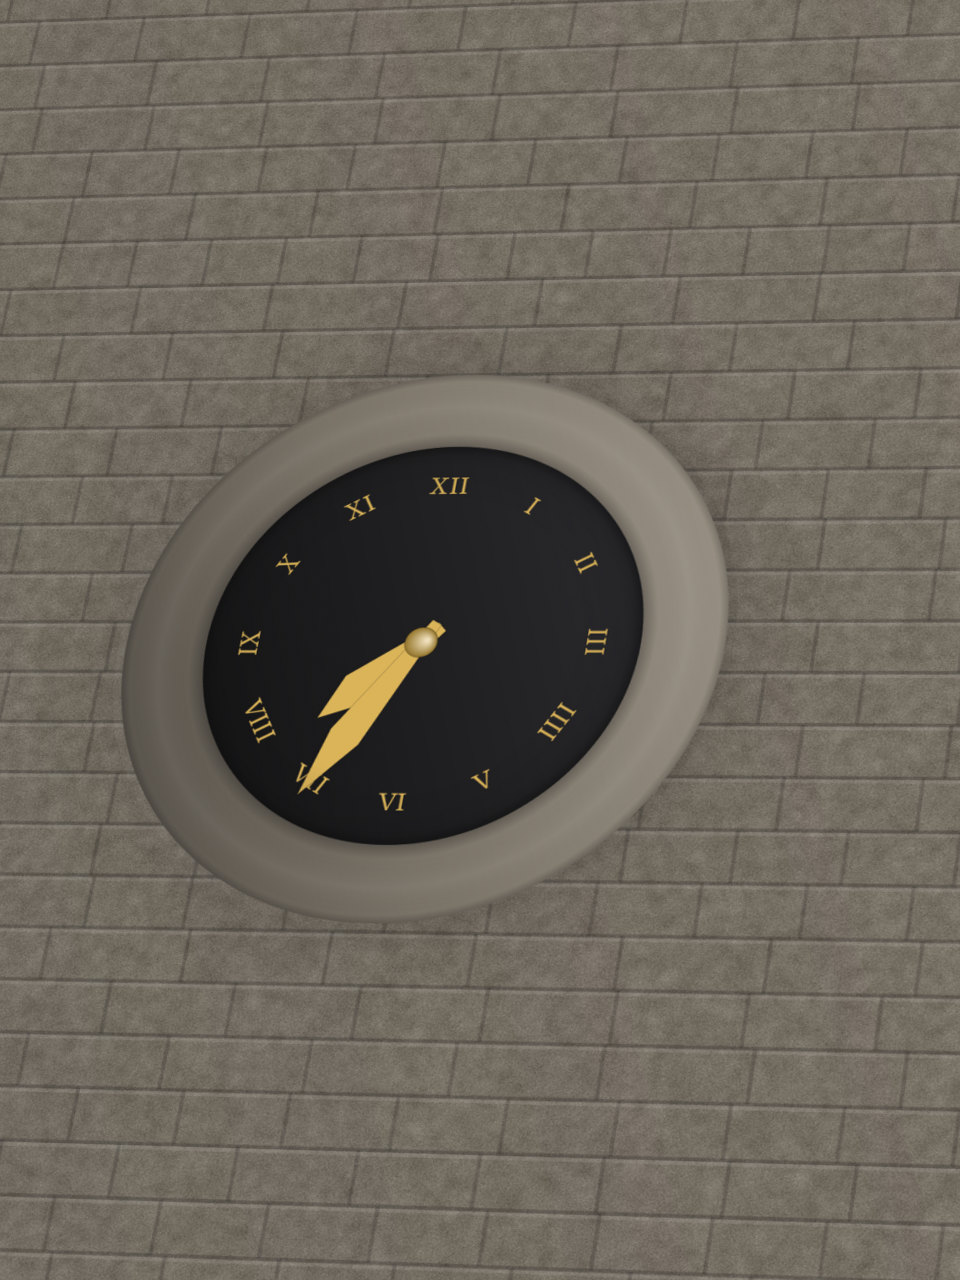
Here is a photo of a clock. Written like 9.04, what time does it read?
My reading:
7.35
